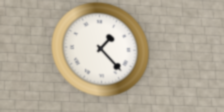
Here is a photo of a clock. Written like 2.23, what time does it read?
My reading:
1.23
